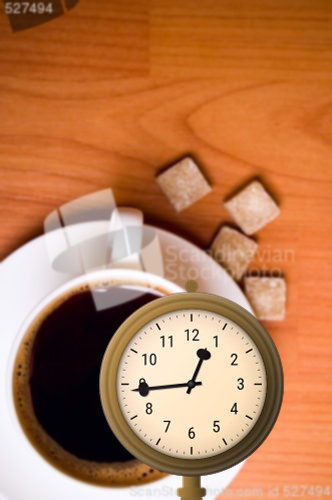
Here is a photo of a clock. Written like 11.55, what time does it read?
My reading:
12.44
